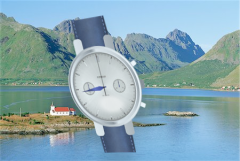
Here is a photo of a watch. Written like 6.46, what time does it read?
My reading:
8.44
